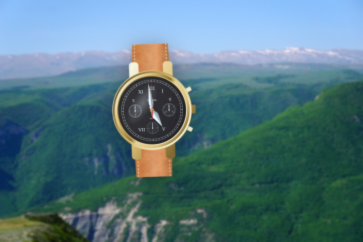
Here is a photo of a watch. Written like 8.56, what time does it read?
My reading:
4.59
